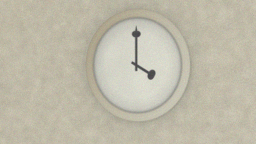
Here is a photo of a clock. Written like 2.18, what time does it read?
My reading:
4.00
